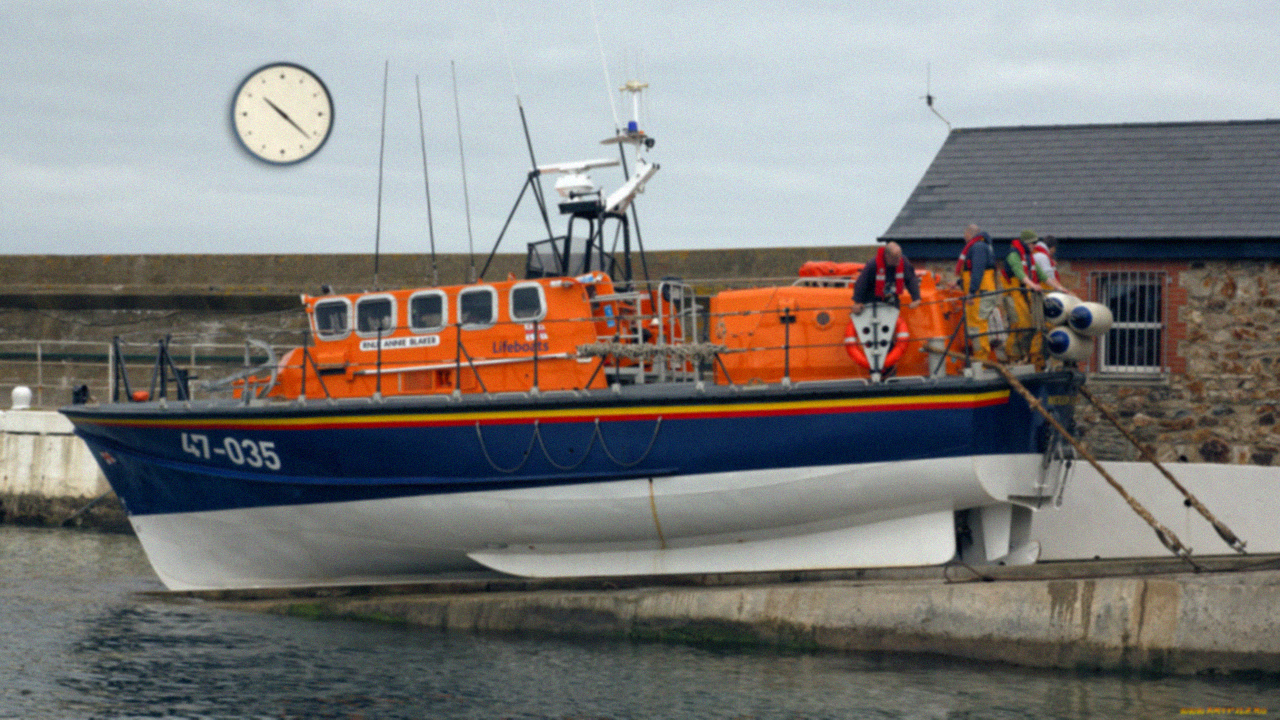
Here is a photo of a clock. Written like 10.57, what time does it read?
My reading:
10.22
